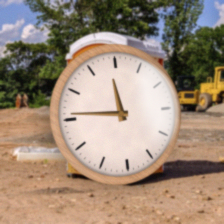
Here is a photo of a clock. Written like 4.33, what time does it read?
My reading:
11.46
